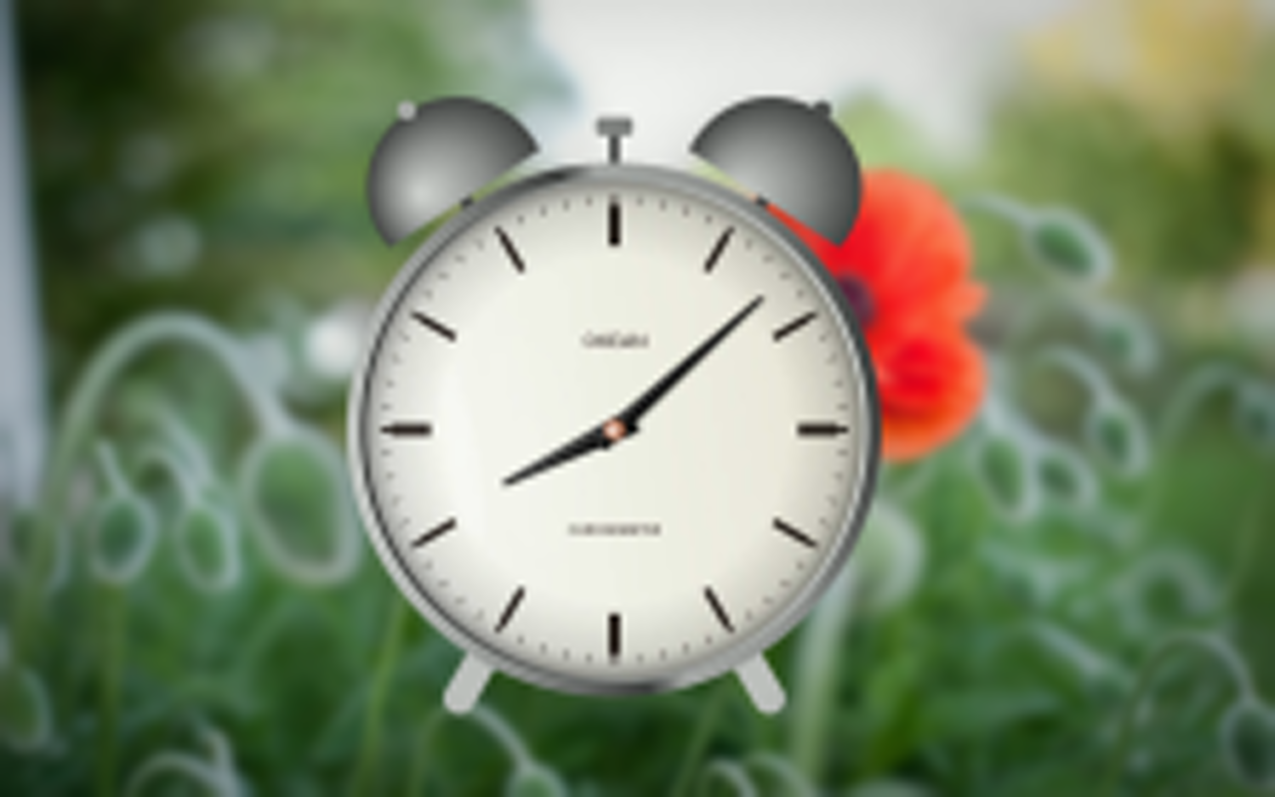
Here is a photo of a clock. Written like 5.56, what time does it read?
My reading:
8.08
